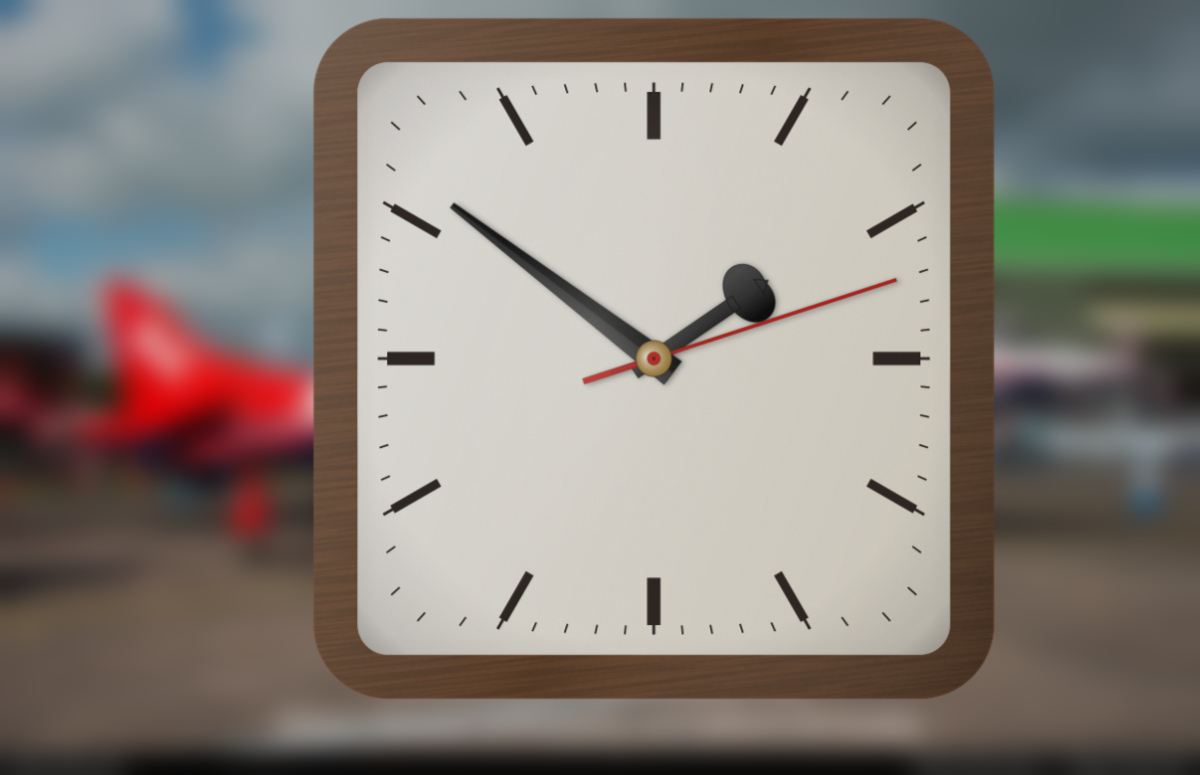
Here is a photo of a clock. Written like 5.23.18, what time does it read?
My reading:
1.51.12
